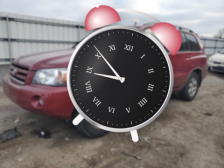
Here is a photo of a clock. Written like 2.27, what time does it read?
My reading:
8.51
